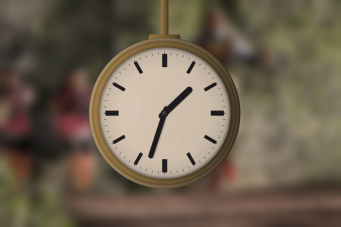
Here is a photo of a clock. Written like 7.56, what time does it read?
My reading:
1.33
